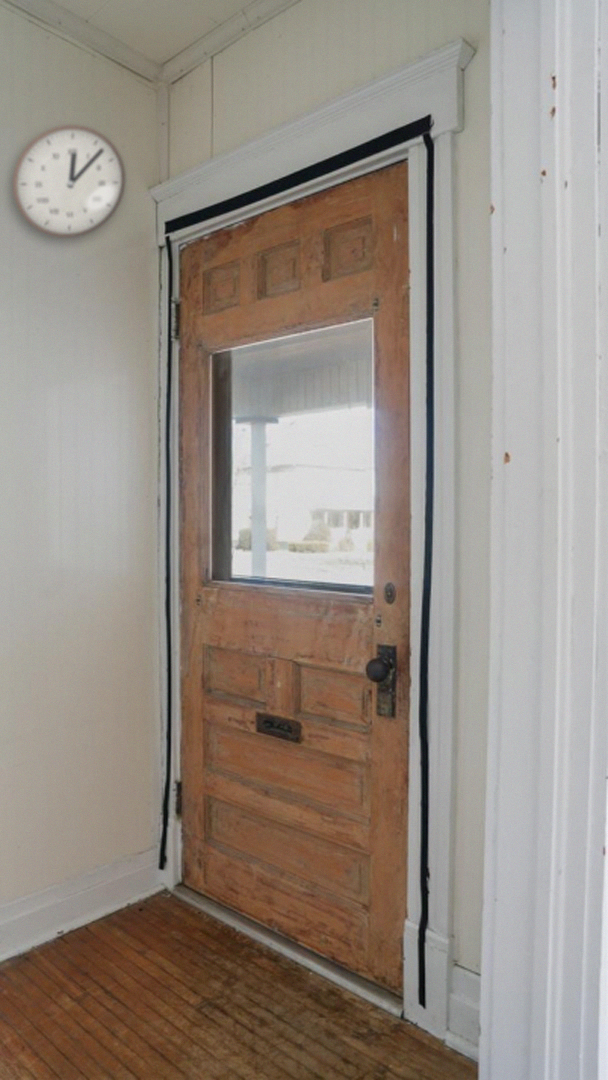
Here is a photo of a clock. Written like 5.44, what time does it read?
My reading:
12.07
